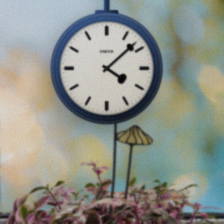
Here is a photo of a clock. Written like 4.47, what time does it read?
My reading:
4.08
